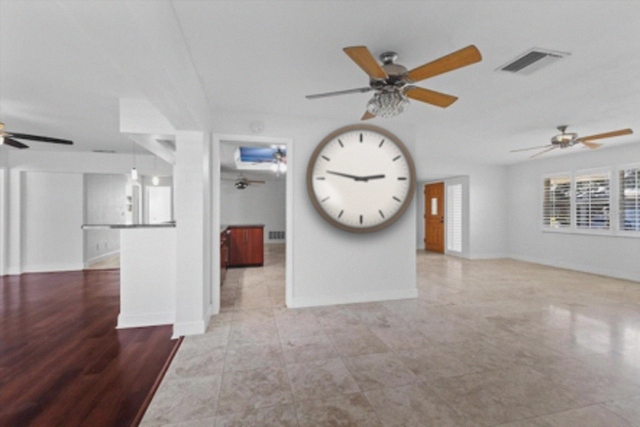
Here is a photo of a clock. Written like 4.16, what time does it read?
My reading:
2.47
